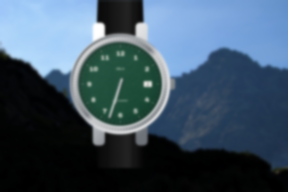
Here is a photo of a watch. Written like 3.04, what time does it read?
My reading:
6.33
